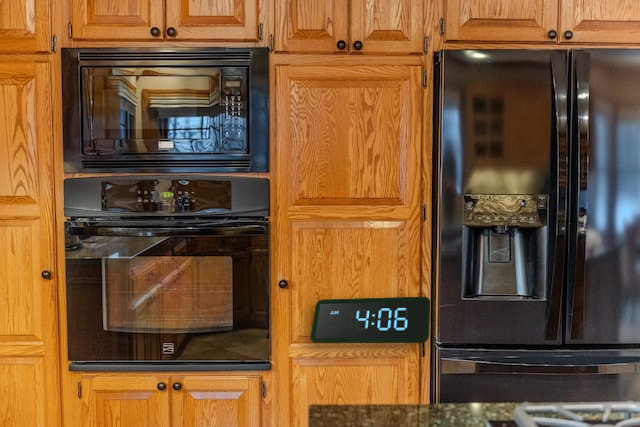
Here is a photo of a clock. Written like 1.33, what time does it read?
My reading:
4.06
